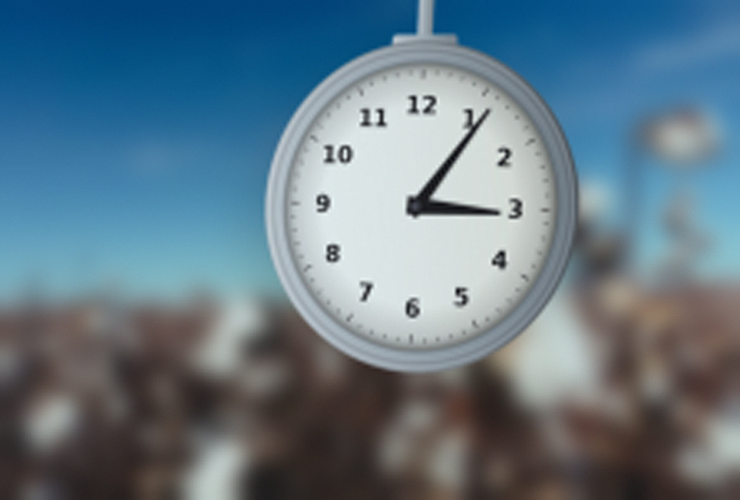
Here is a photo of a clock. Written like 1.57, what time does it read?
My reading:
3.06
